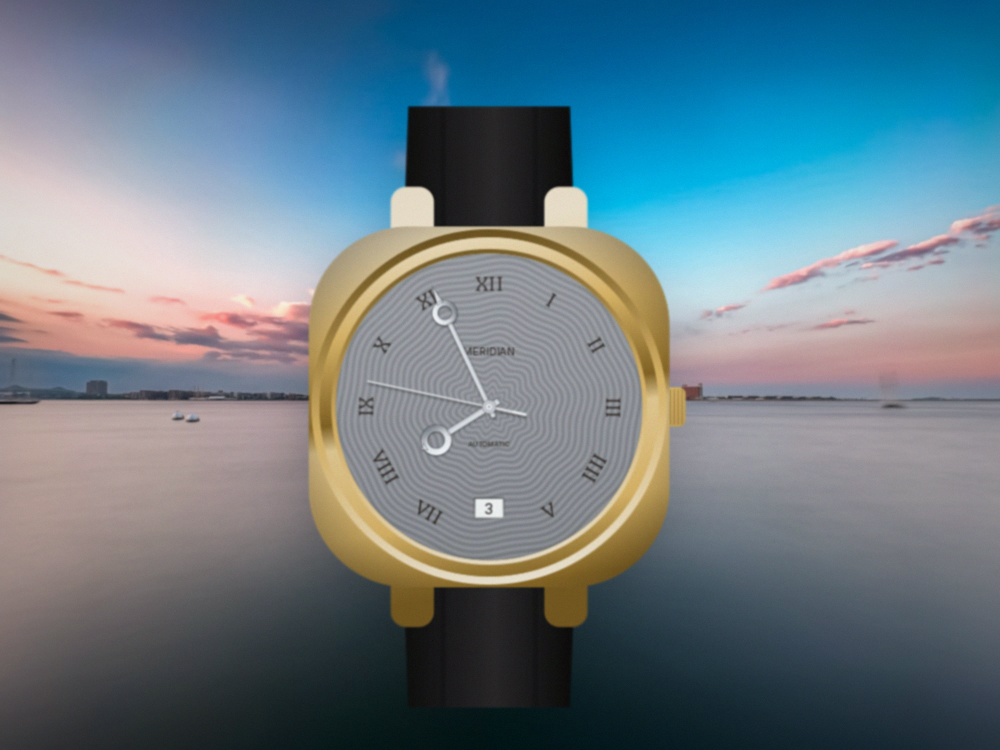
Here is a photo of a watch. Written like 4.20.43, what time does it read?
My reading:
7.55.47
